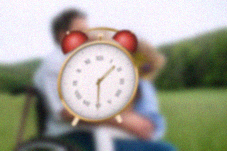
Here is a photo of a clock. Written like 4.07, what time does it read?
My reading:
1.30
